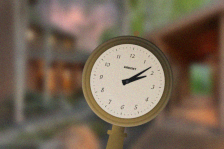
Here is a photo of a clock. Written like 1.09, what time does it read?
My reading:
2.08
